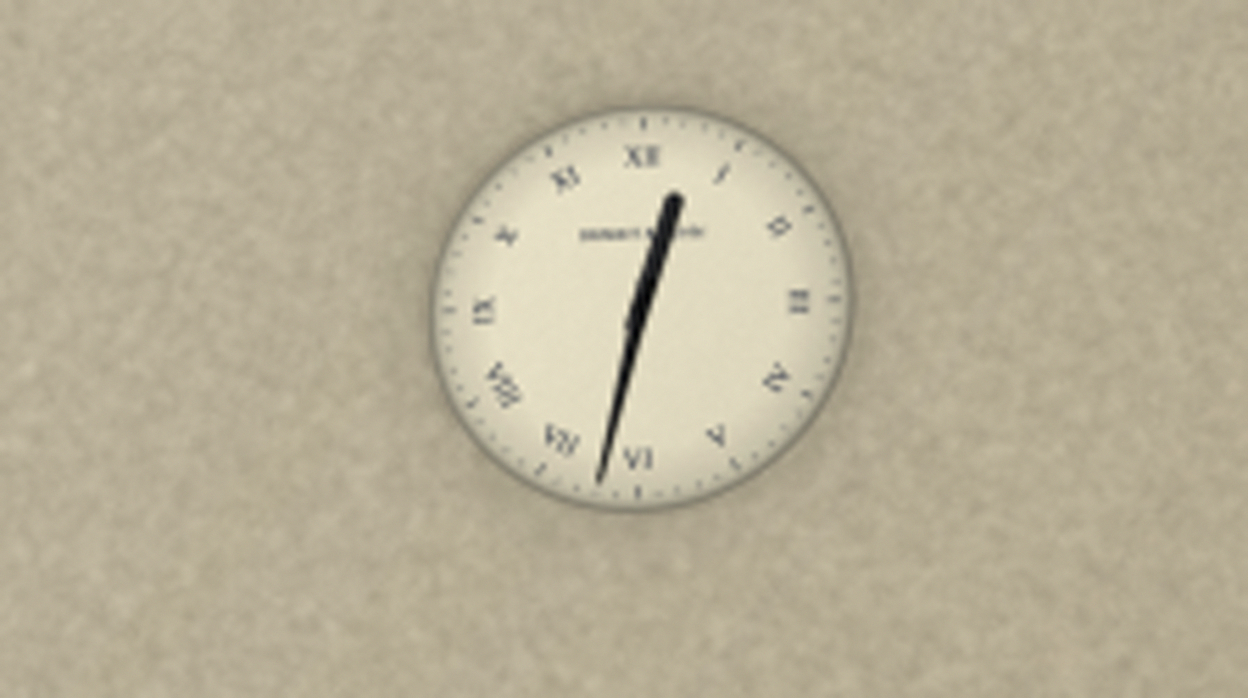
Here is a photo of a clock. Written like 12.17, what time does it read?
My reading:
12.32
